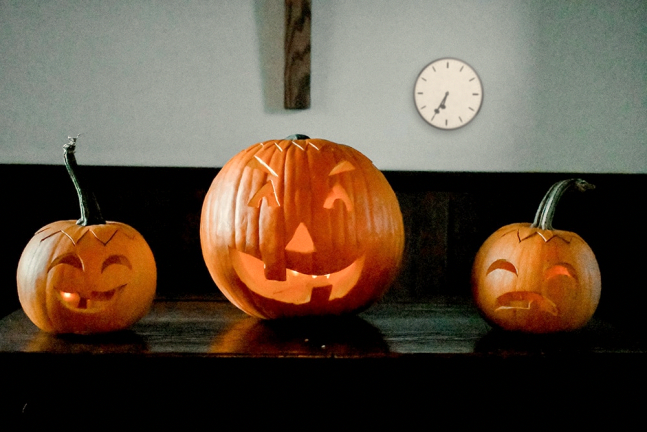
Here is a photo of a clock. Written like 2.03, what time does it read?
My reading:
6.35
